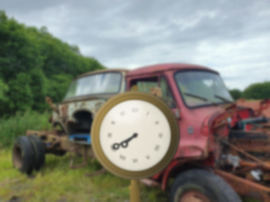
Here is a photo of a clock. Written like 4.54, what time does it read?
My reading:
7.40
